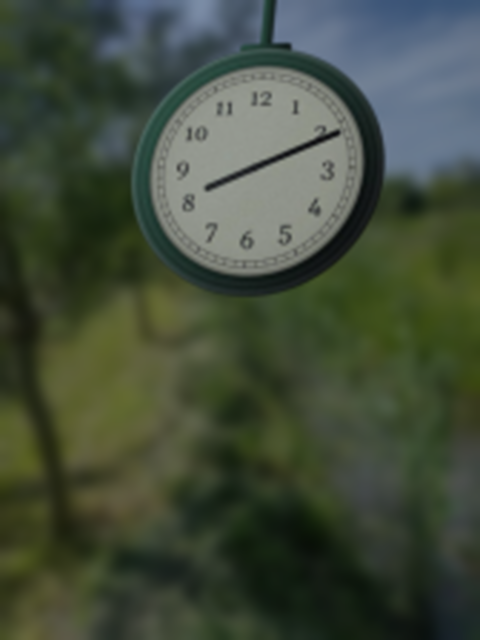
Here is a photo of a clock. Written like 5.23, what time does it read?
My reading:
8.11
